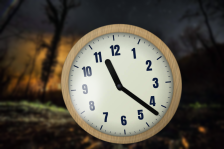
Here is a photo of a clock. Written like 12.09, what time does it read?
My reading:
11.22
